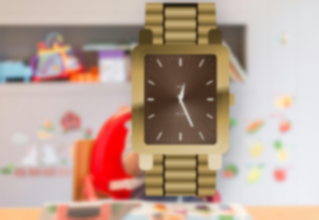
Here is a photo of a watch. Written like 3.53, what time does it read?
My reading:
12.26
